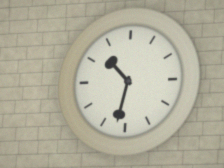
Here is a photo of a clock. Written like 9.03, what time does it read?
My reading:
10.32
